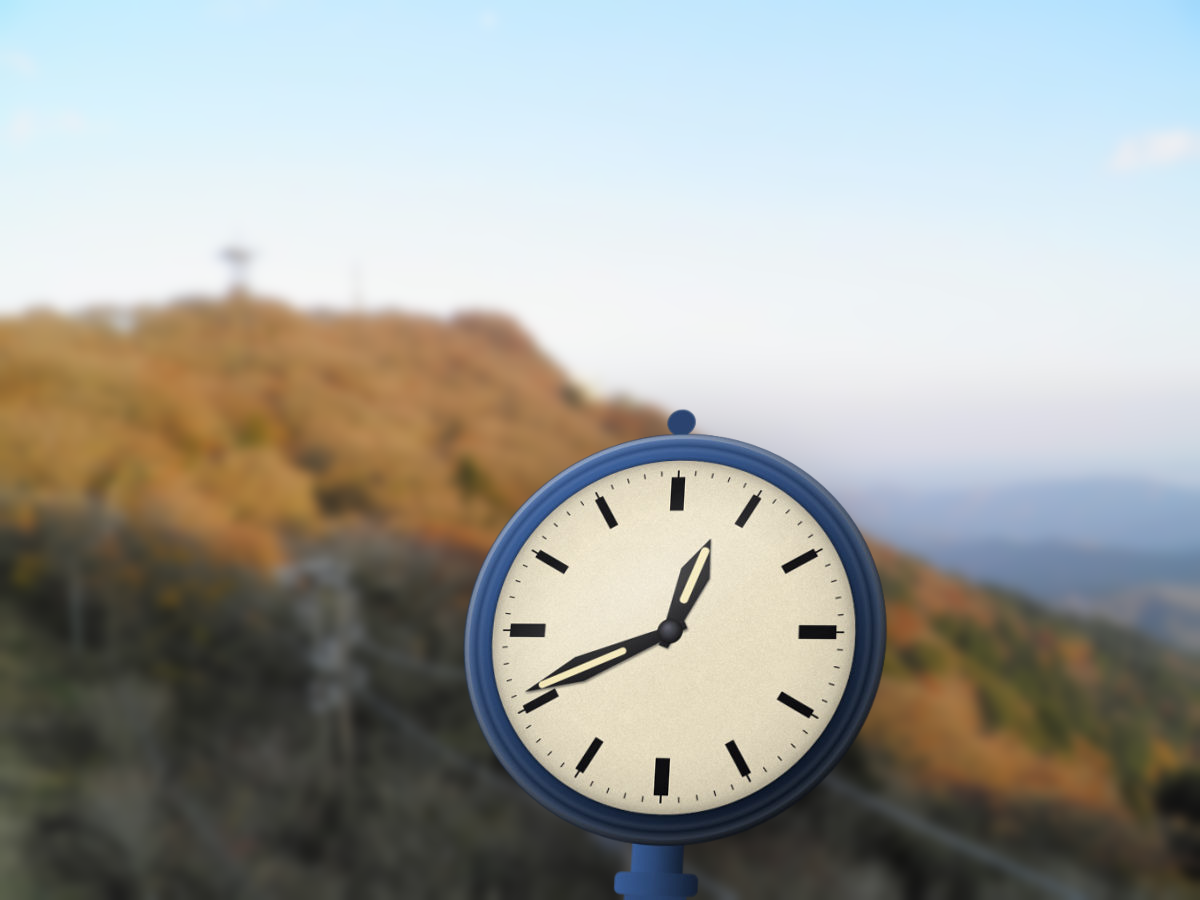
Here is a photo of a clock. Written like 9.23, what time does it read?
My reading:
12.41
